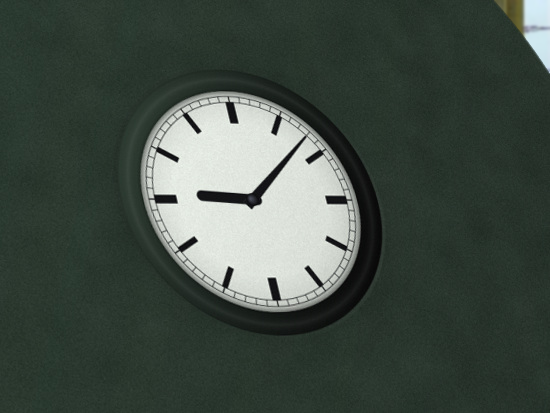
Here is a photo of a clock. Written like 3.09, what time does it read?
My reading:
9.08
